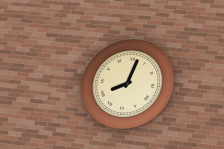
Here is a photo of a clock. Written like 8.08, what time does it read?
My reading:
8.02
